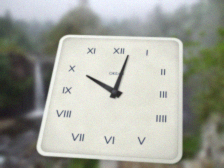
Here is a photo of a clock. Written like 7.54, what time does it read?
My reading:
10.02
